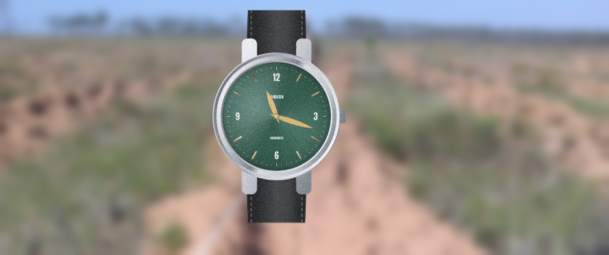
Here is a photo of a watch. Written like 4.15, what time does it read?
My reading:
11.18
